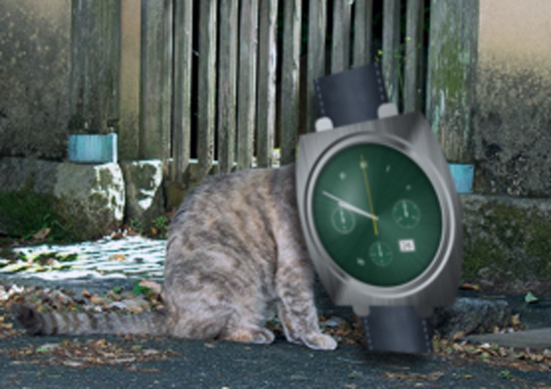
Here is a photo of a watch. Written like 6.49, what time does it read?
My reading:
9.50
